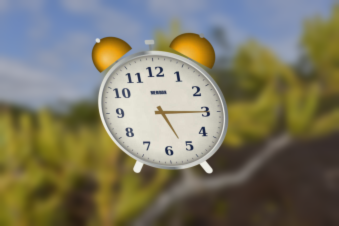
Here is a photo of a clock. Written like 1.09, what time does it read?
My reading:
5.15
